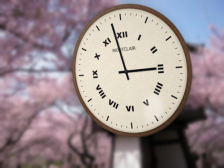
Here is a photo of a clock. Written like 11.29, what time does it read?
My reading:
2.58
